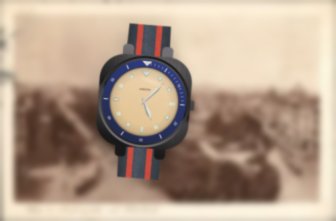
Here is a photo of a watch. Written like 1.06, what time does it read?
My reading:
5.07
